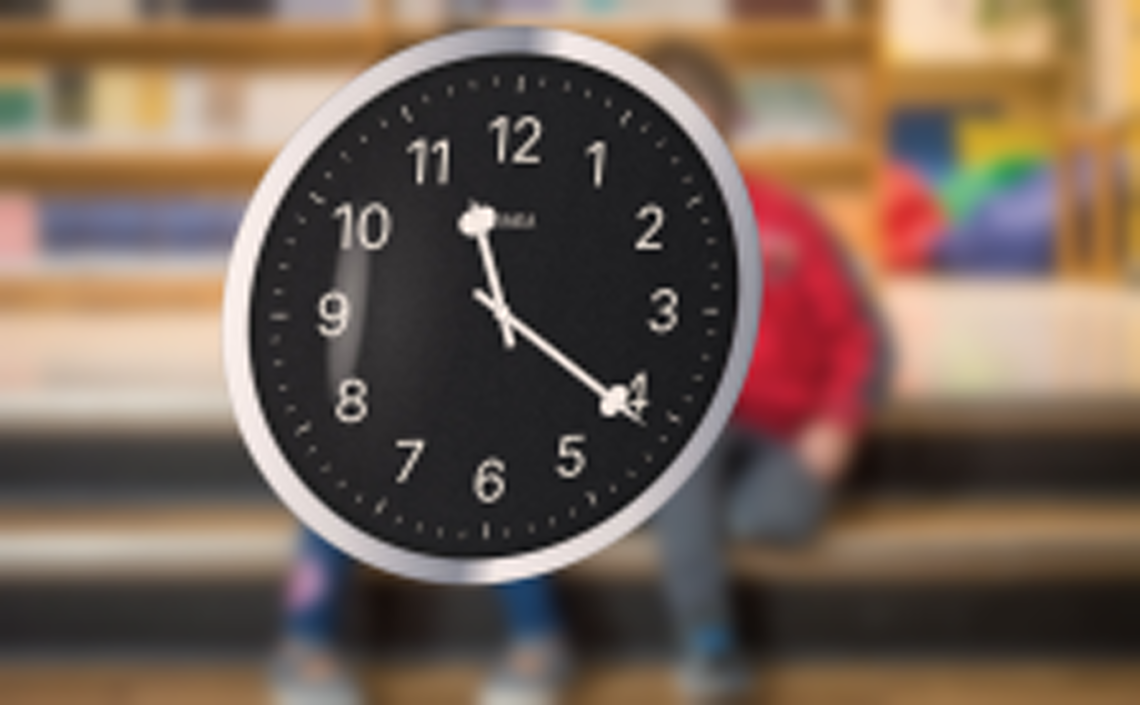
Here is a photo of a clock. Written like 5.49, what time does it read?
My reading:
11.21
